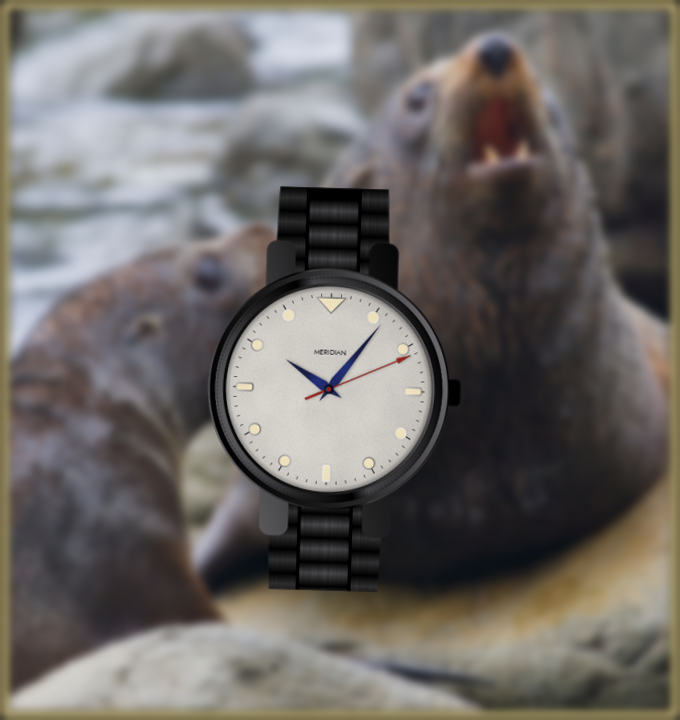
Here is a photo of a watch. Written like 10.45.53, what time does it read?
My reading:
10.06.11
